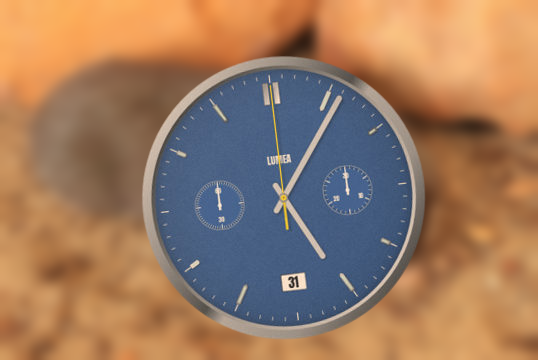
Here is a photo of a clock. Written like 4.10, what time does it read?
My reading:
5.06
